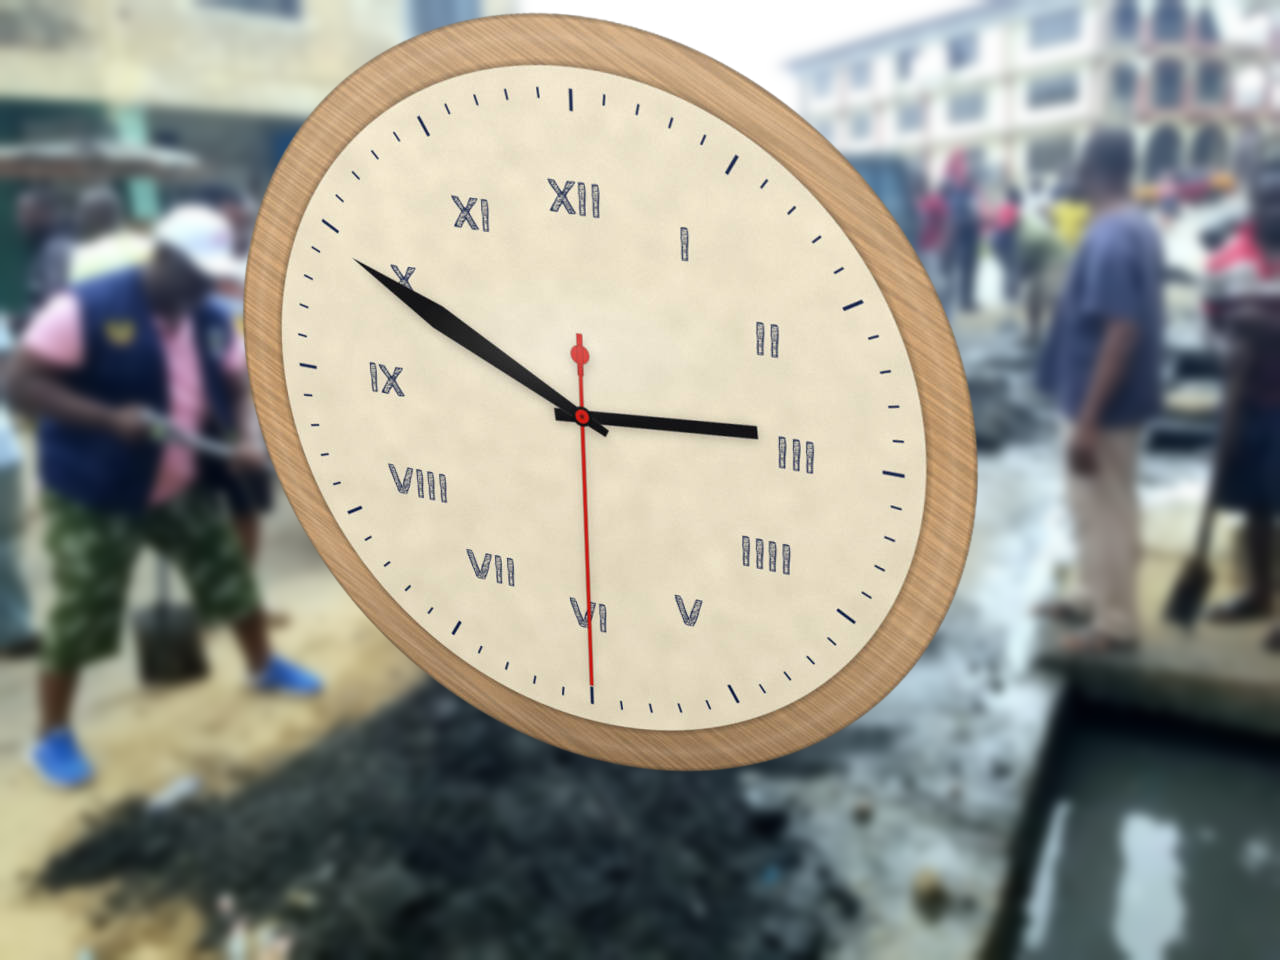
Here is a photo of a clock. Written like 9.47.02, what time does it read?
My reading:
2.49.30
